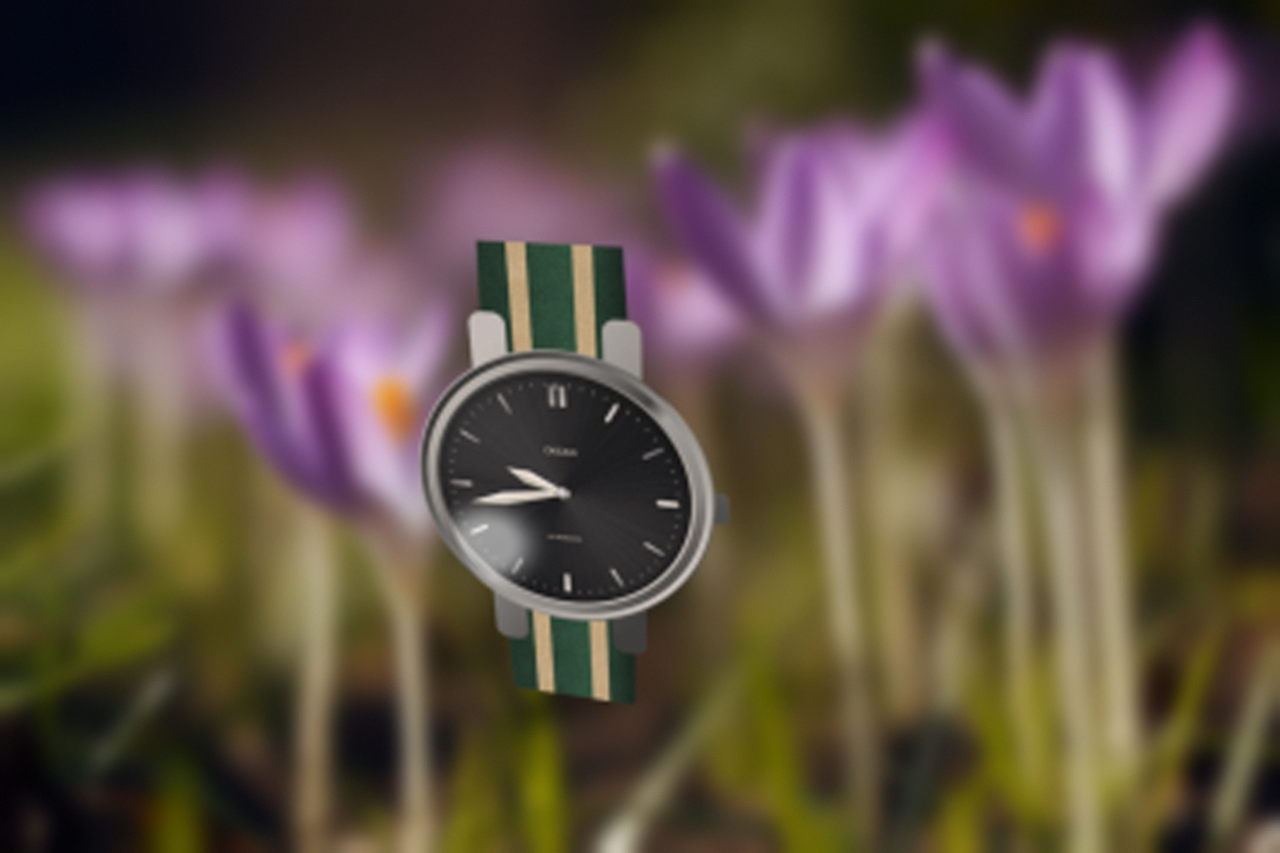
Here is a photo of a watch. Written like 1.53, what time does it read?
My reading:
9.43
